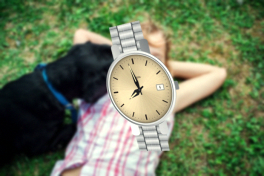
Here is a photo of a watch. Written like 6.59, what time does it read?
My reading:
7.58
